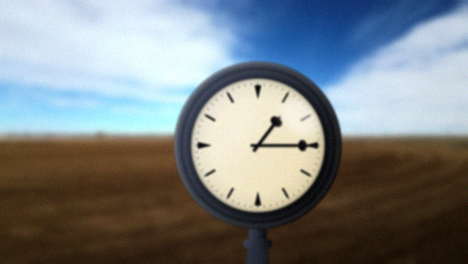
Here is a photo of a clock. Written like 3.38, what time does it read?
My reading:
1.15
